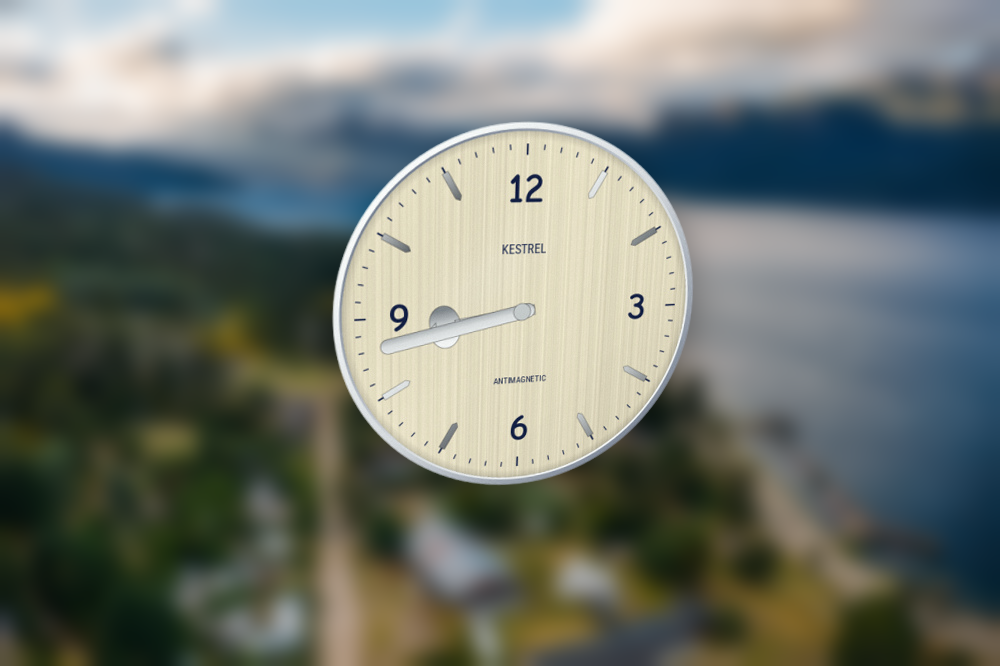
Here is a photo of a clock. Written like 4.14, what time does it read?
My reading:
8.43
